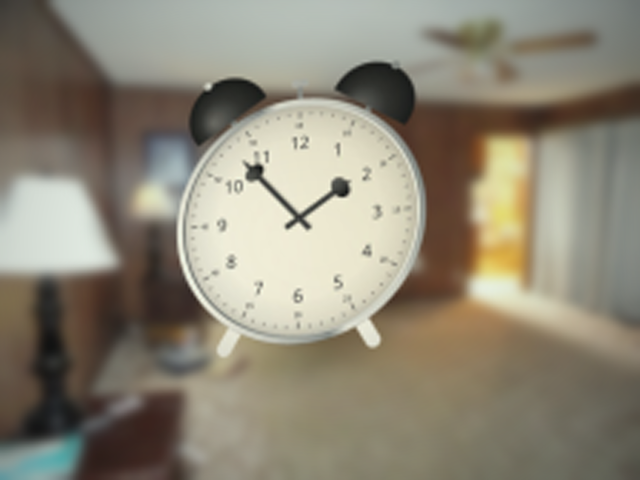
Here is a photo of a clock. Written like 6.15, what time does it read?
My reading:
1.53
